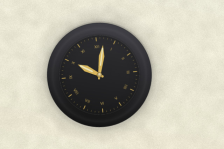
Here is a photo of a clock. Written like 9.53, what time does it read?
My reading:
10.02
